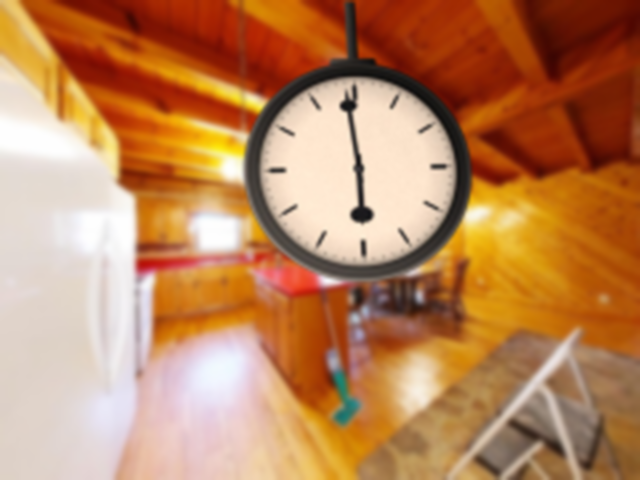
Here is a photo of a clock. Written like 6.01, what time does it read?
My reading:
5.59
